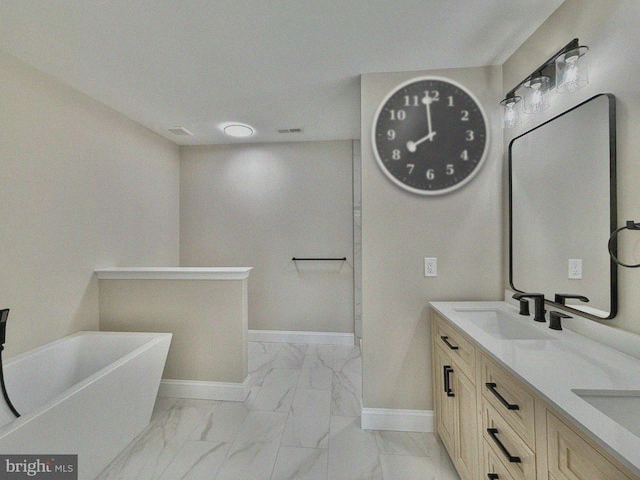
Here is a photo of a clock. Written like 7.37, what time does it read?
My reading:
7.59
